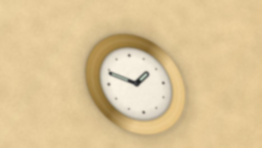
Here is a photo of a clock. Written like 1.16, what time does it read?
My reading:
1.49
